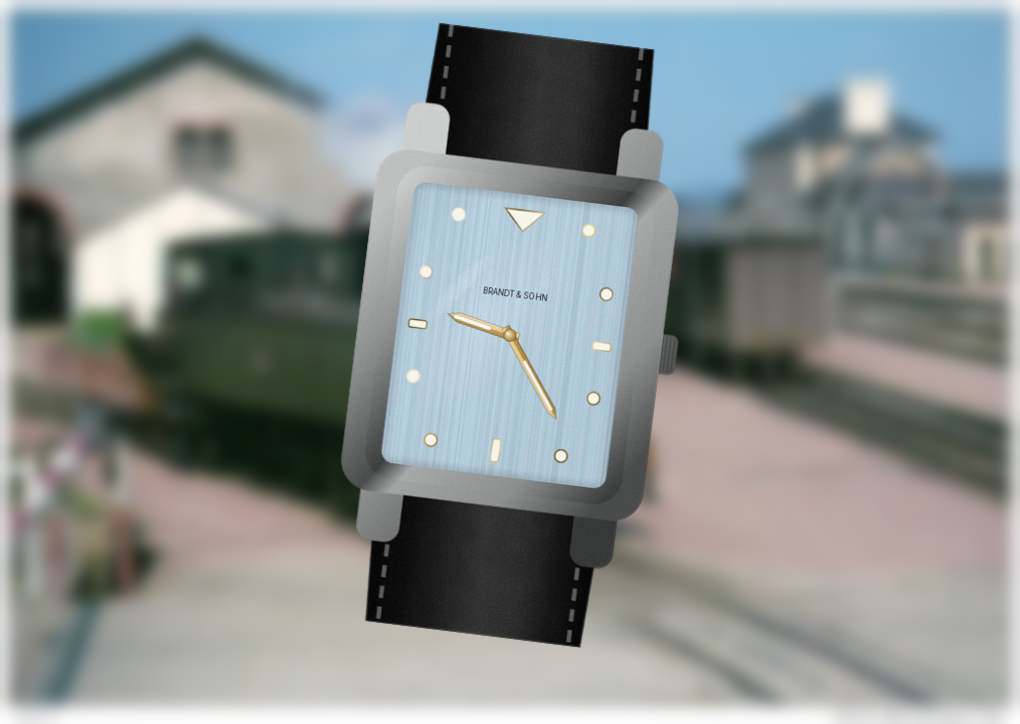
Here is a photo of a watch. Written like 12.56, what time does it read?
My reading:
9.24
